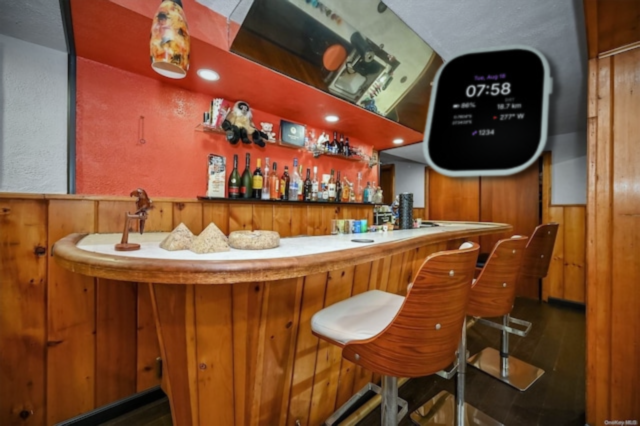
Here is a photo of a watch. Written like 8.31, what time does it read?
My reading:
7.58
